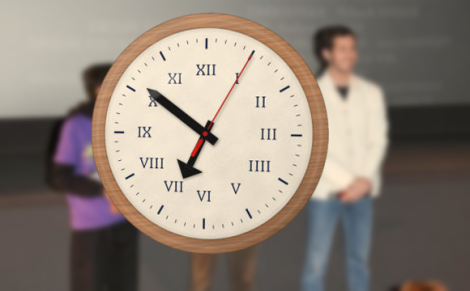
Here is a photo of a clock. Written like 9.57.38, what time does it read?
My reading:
6.51.05
